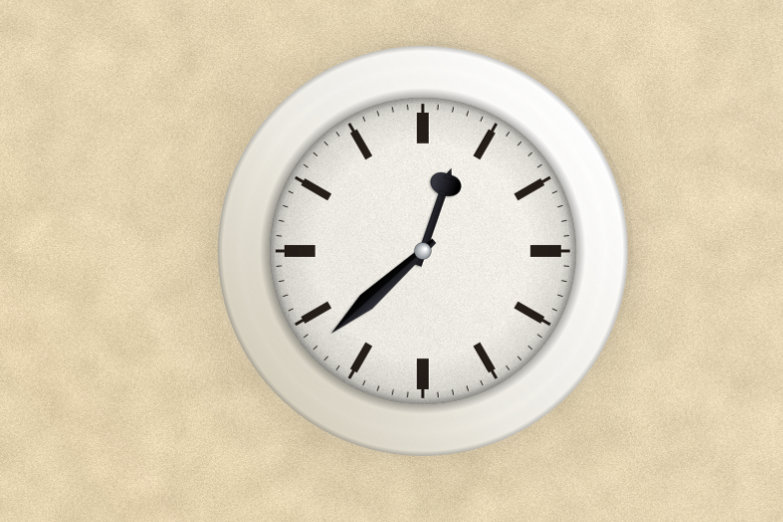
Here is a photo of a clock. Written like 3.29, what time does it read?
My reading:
12.38
